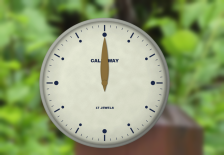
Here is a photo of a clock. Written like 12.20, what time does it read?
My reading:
12.00
